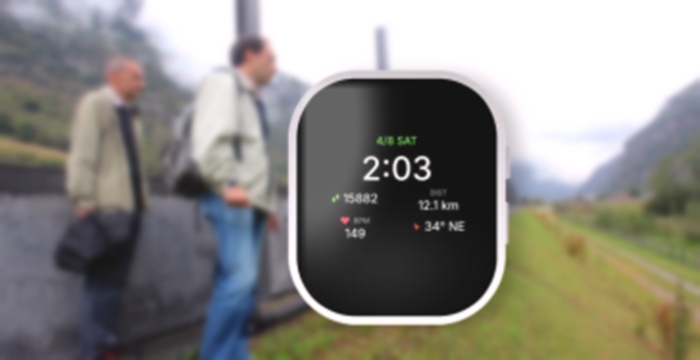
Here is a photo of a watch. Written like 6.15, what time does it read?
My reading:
2.03
